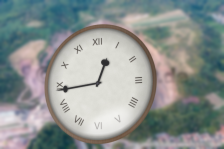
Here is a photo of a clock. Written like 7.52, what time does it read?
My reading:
12.44
